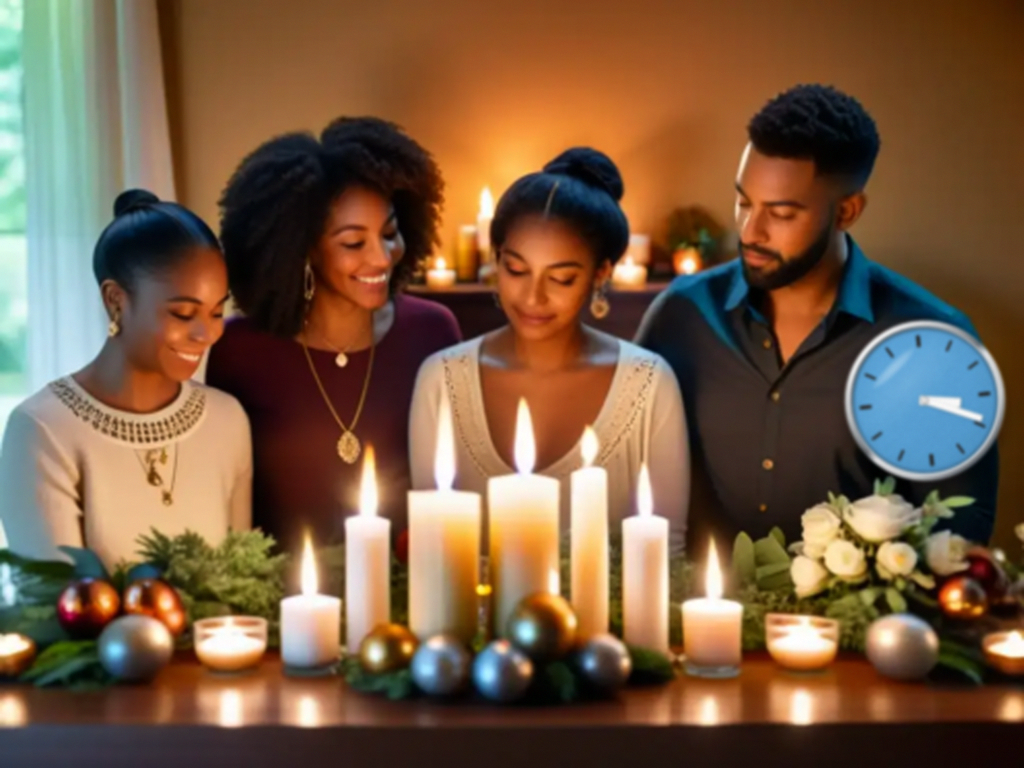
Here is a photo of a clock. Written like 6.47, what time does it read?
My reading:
3.19
